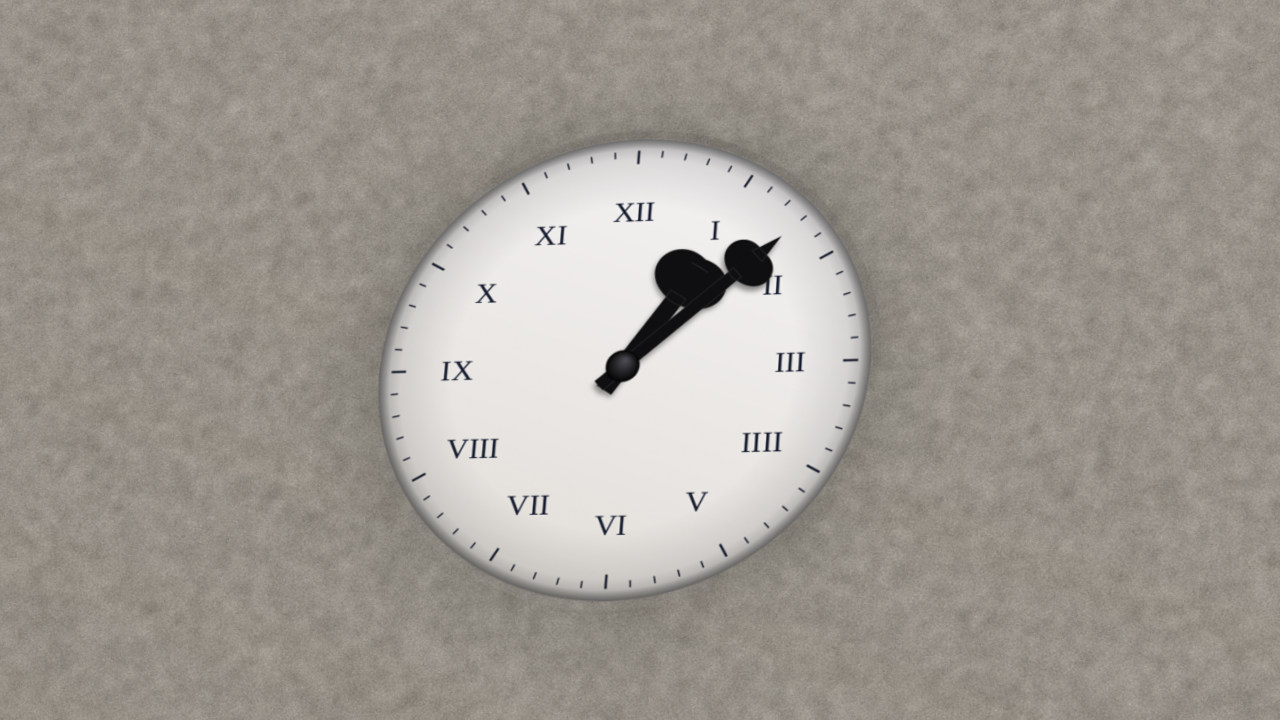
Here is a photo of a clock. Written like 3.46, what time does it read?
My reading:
1.08
